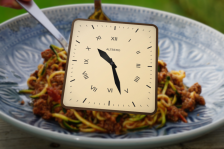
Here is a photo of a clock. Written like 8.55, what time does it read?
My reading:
10.27
